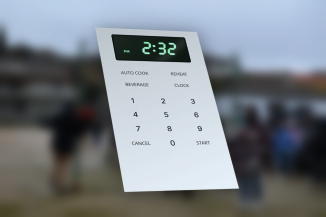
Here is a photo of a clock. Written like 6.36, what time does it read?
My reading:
2.32
